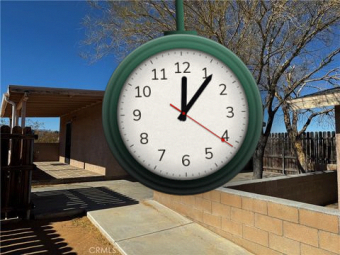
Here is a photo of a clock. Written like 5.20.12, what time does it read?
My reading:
12.06.21
